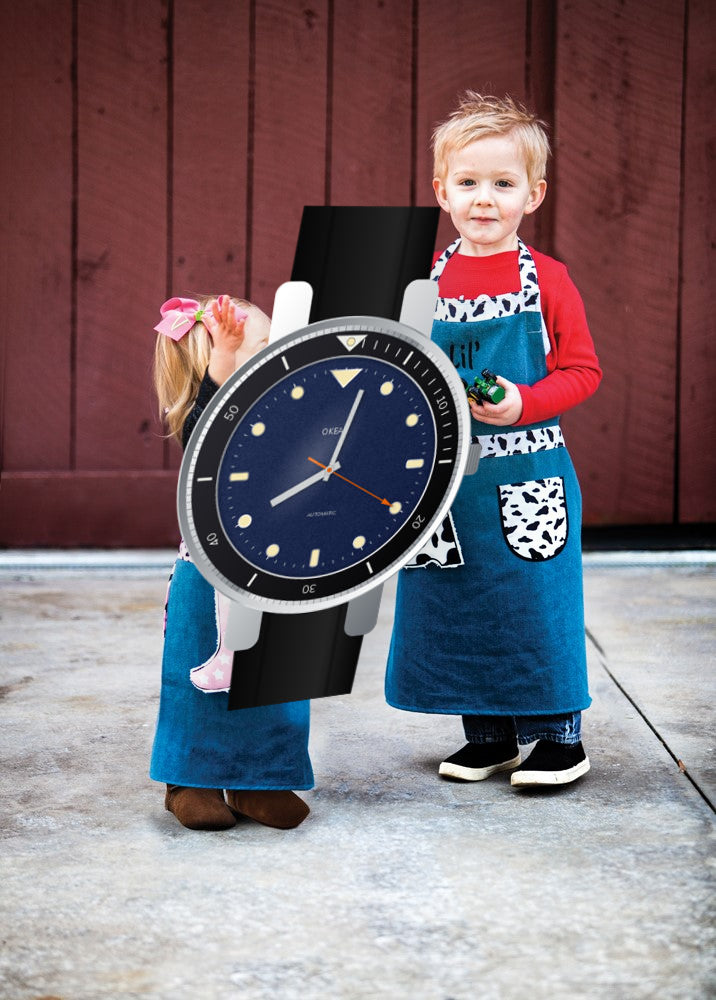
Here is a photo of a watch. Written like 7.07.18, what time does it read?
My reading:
8.02.20
